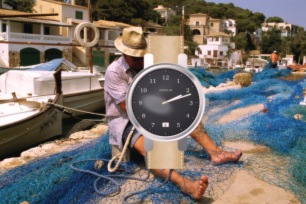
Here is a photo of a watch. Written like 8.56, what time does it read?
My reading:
2.12
